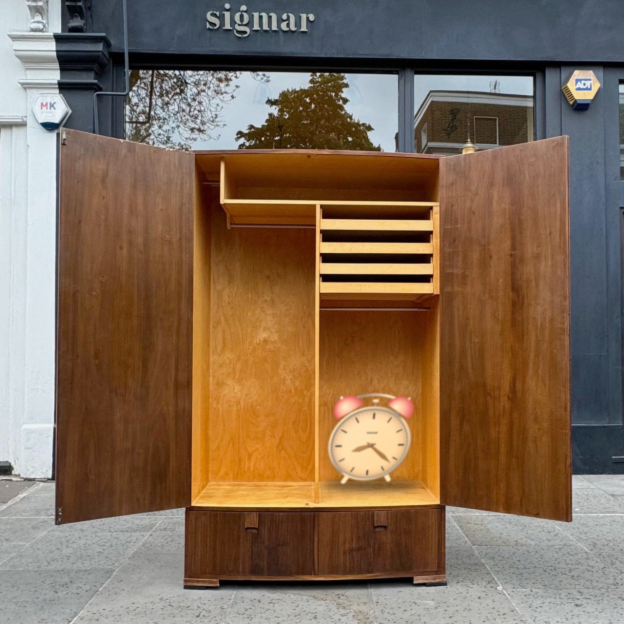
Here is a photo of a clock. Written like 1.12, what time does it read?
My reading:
8.22
